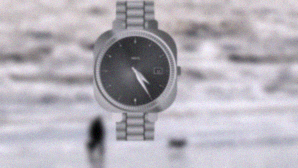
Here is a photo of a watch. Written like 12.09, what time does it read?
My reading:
4.25
